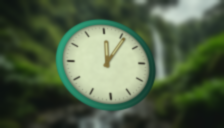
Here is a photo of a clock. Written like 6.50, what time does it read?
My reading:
12.06
